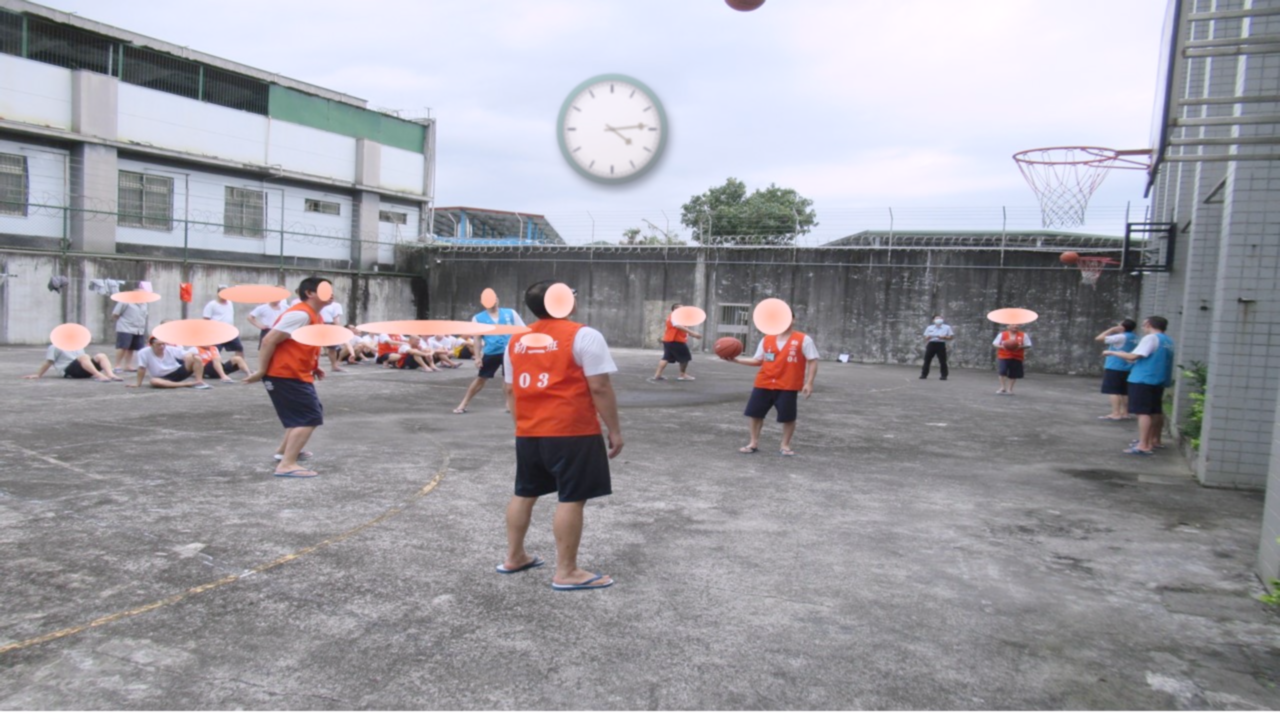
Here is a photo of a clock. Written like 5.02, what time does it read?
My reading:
4.14
